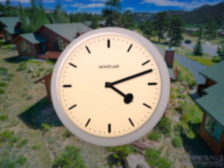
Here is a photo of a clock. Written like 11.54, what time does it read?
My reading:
4.12
